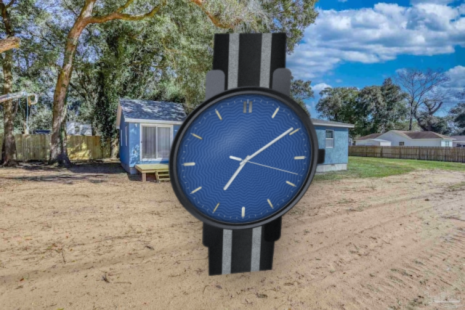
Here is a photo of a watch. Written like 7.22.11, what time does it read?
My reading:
7.09.18
